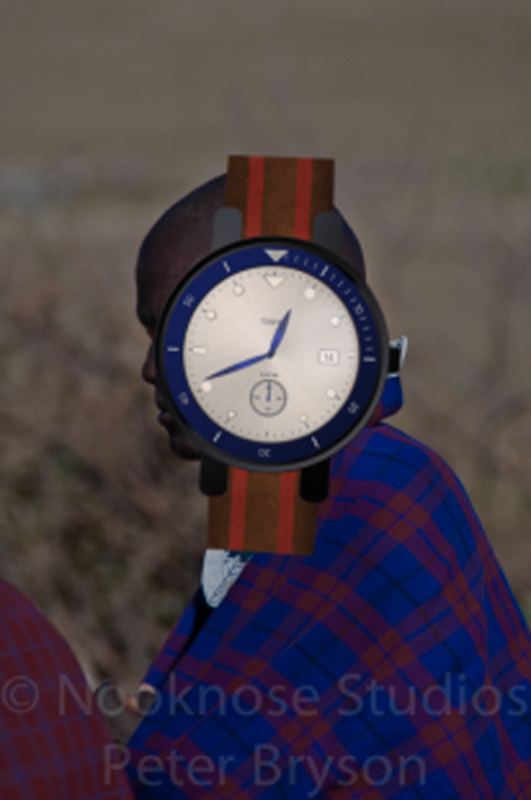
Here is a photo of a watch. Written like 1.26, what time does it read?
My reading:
12.41
